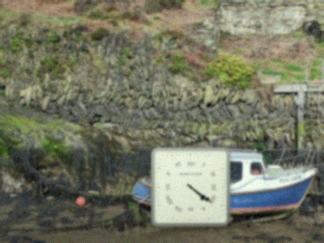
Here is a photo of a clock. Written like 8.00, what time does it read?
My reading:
4.21
